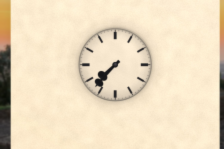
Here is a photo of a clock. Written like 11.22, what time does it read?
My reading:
7.37
